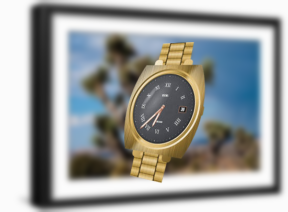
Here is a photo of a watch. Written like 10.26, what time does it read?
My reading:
6.37
